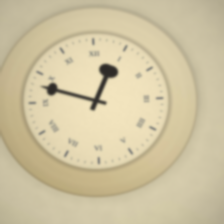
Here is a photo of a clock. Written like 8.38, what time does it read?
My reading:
12.48
